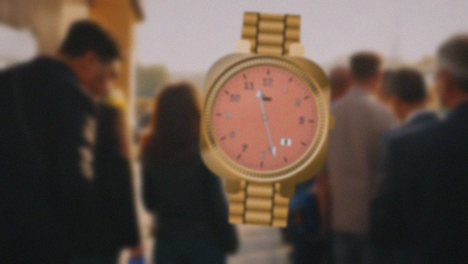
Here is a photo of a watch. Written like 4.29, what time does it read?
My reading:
11.27
